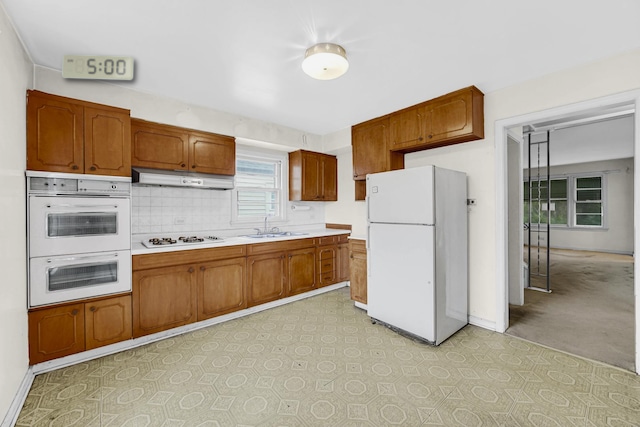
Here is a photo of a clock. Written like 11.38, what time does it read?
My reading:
5.00
